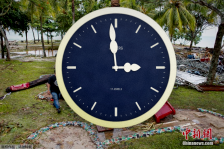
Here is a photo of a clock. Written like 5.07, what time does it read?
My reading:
2.59
